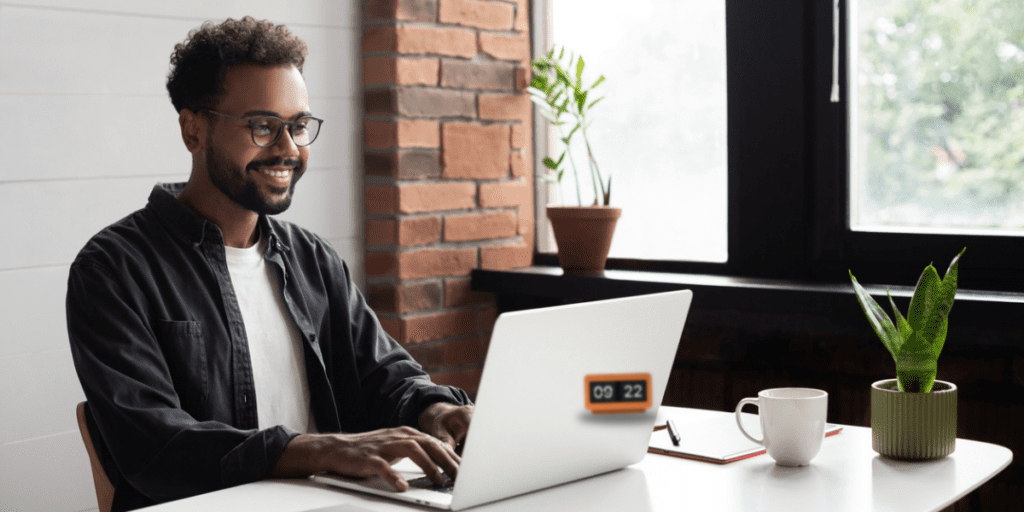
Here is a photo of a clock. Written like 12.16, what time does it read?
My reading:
9.22
